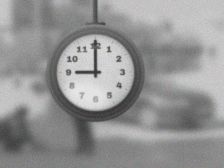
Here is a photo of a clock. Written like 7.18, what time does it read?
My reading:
9.00
